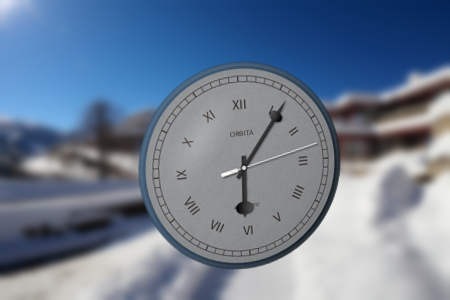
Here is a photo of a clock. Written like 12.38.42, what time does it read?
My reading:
6.06.13
